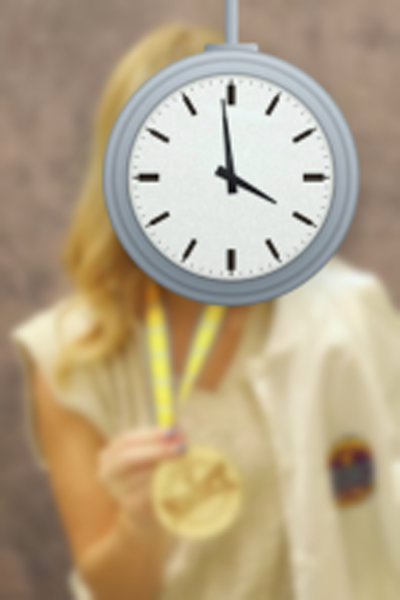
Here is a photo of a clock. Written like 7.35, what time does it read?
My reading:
3.59
